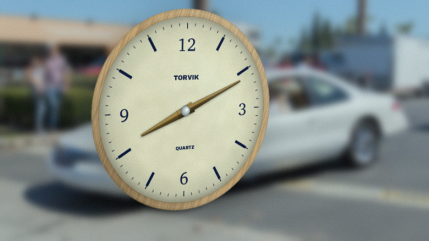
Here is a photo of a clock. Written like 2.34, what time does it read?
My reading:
8.11
